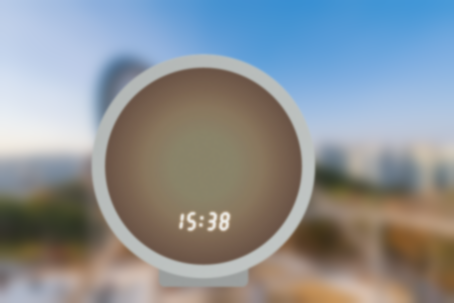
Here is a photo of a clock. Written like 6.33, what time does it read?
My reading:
15.38
